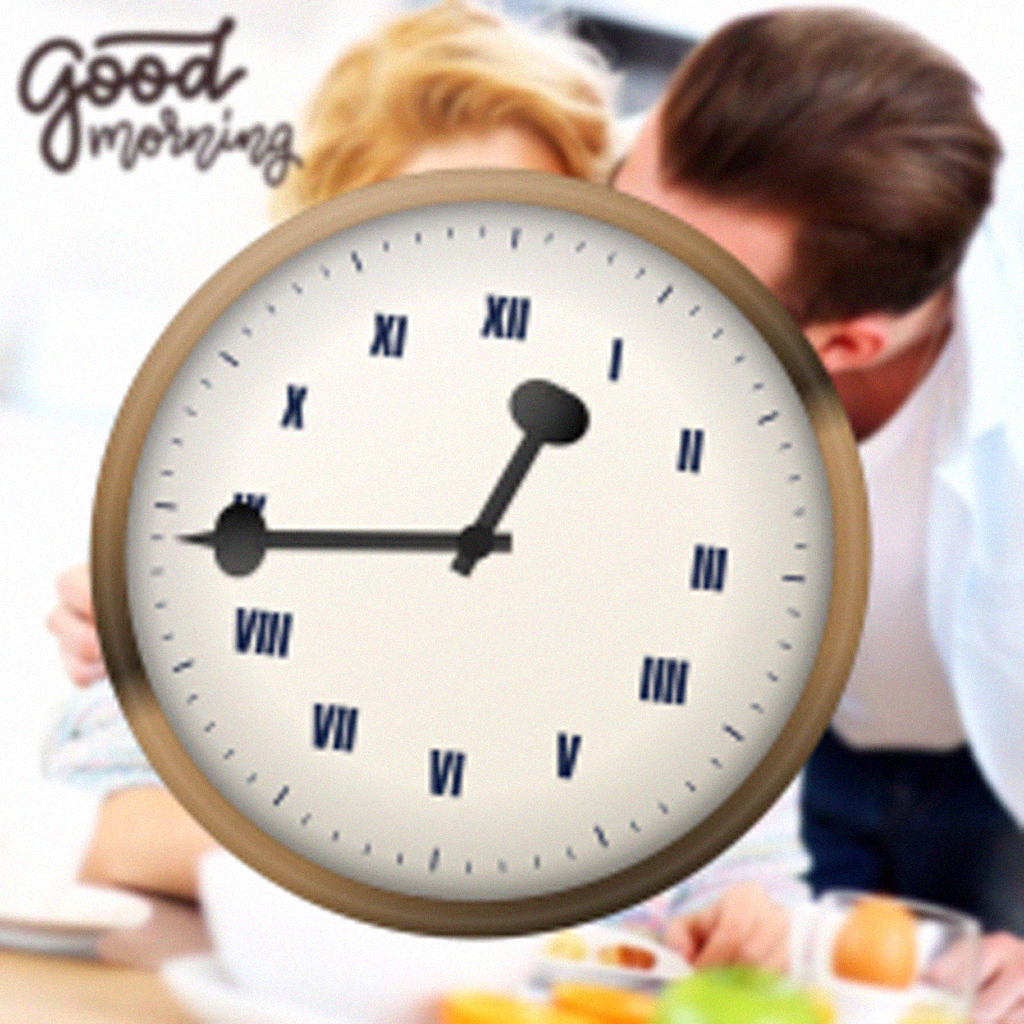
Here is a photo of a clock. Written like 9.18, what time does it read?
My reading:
12.44
